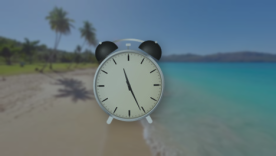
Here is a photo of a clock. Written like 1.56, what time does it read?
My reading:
11.26
